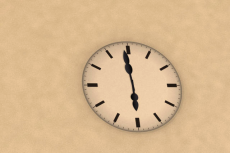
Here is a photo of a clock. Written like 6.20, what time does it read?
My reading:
5.59
